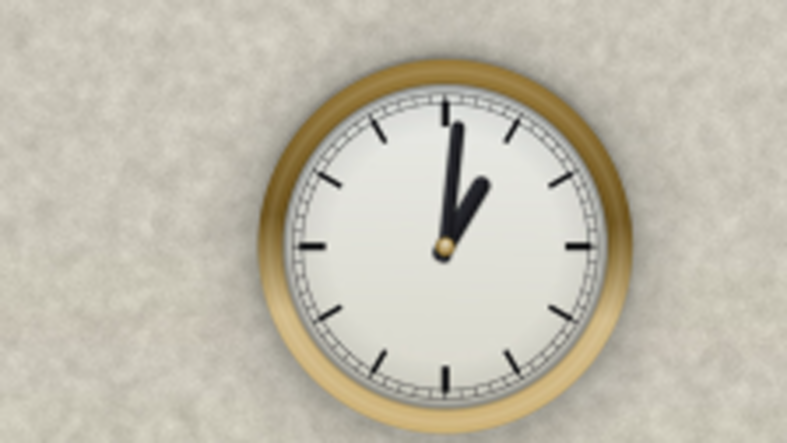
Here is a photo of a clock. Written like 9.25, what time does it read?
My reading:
1.01
